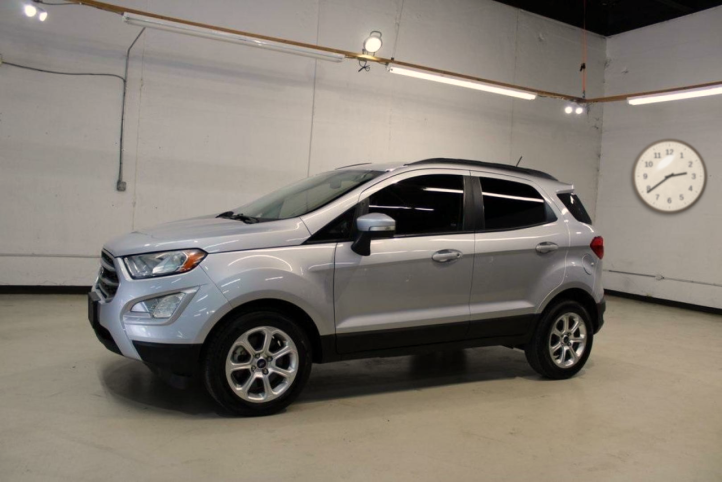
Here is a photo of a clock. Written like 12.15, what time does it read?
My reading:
2.39
